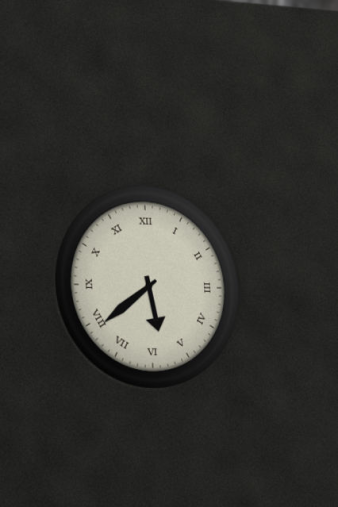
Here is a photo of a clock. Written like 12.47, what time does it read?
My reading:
5.39
